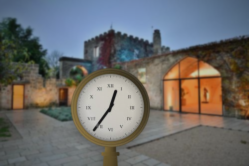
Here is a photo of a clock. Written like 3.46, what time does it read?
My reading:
12.36
